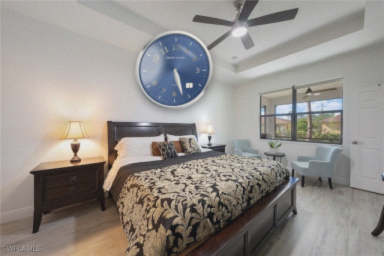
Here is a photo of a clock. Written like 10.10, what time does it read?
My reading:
5.27
